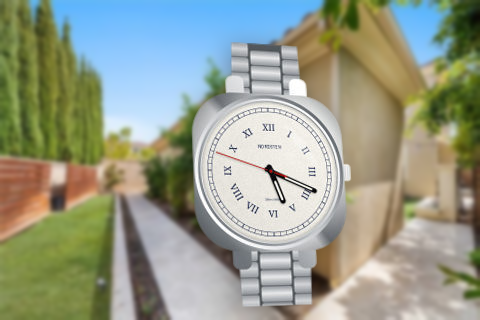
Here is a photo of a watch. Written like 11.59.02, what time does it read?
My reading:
5.18.48
